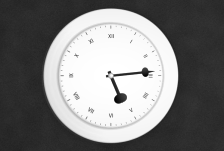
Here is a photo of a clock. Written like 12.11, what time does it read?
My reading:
5.14
